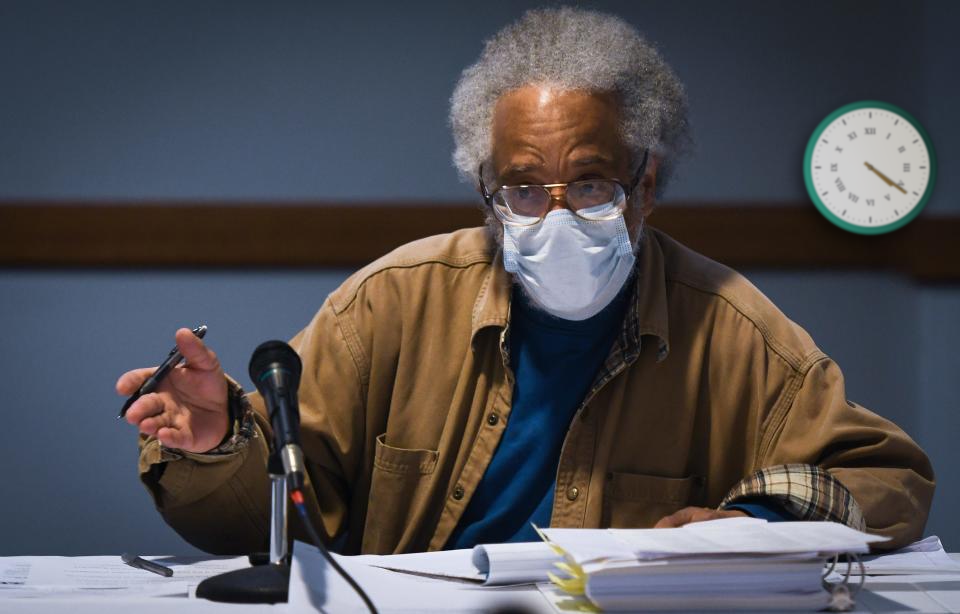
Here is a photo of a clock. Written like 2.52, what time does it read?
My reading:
4.21
